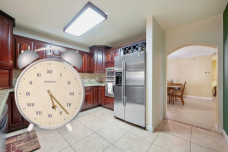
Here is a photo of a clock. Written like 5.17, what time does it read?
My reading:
5.23
